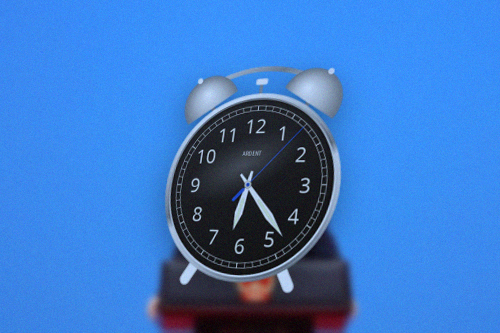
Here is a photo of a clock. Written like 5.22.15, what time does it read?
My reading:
6.23.07
